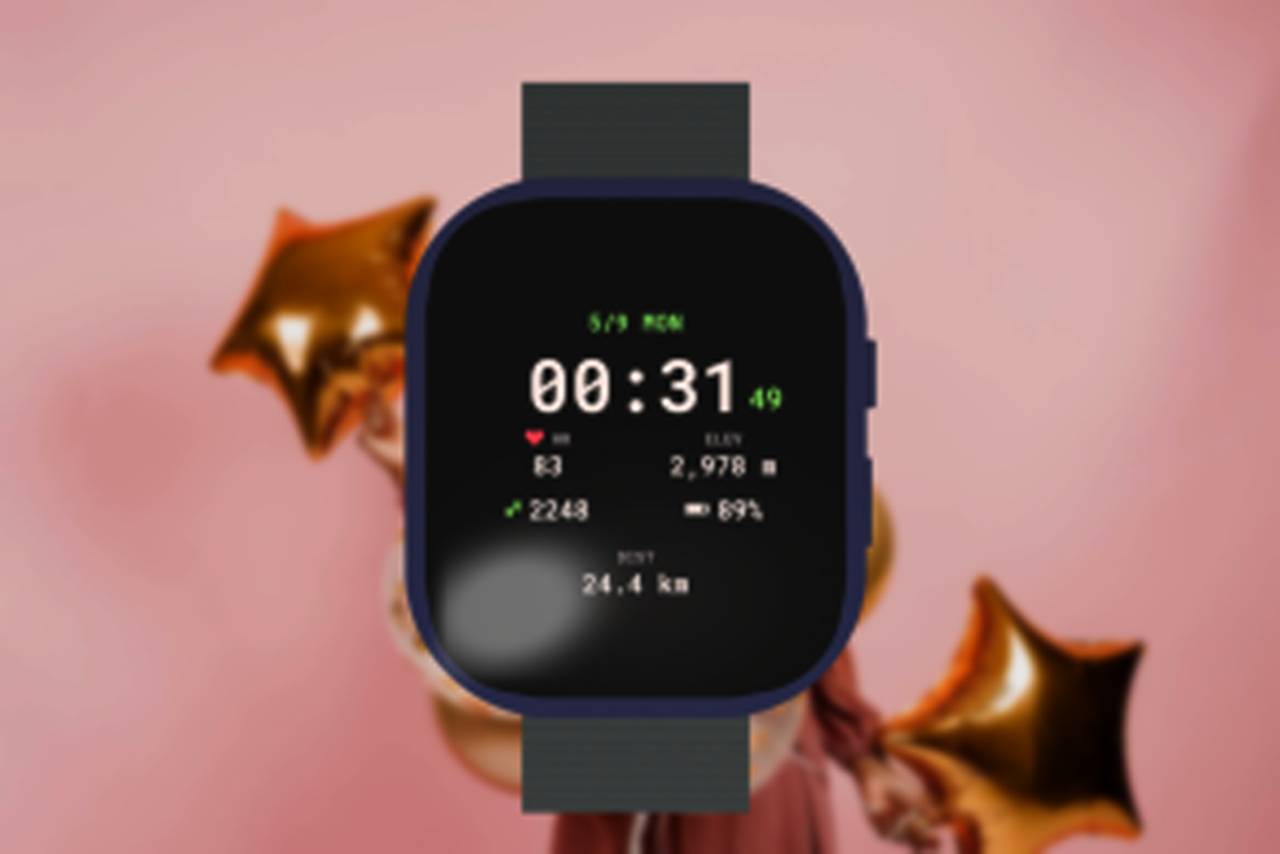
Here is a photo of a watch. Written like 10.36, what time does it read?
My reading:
0.31
